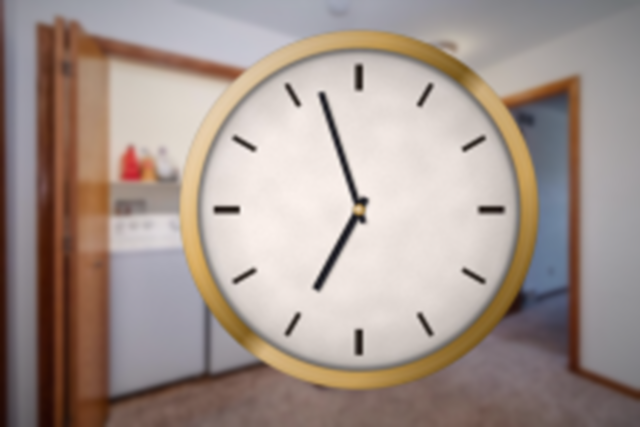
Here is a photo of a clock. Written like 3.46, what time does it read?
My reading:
6.57
